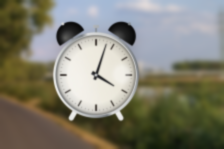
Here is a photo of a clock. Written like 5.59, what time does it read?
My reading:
4.03
